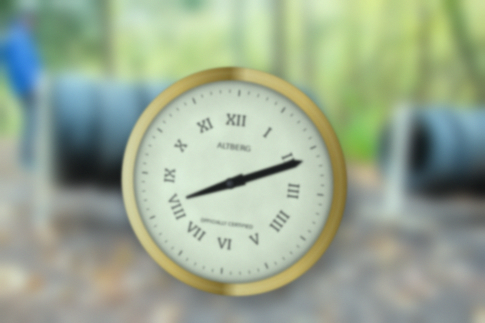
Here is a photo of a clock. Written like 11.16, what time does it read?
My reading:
8.11
